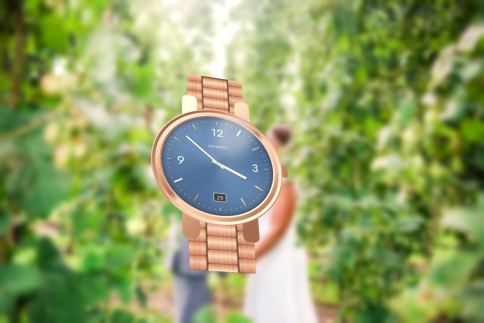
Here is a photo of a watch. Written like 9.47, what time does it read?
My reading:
3.52
